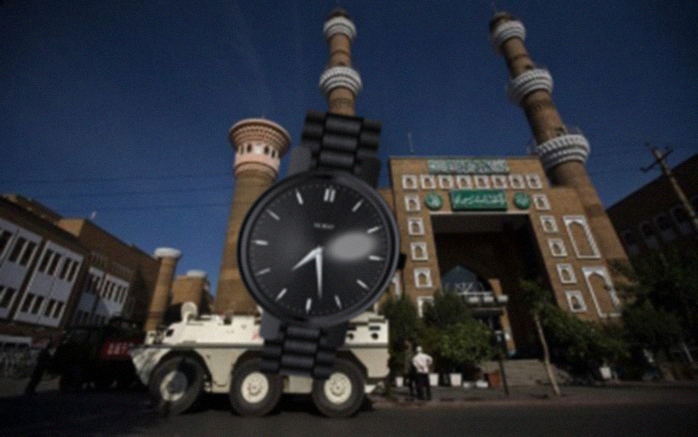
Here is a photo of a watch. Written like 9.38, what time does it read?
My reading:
7.28
